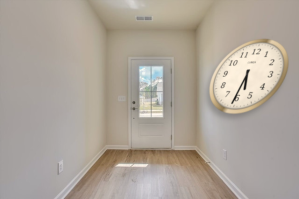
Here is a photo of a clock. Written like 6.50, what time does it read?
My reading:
5.31
